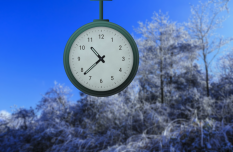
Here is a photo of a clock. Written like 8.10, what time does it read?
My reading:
10.38
